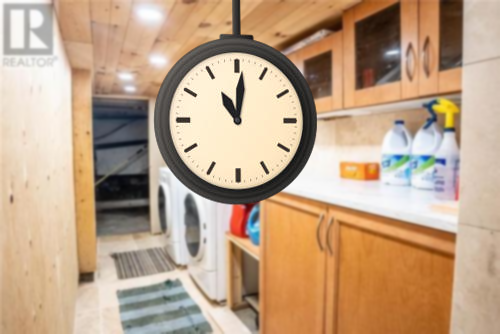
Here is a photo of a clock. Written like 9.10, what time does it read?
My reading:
11.01
